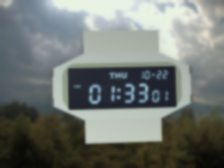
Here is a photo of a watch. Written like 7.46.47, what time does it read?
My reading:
1.33.01
